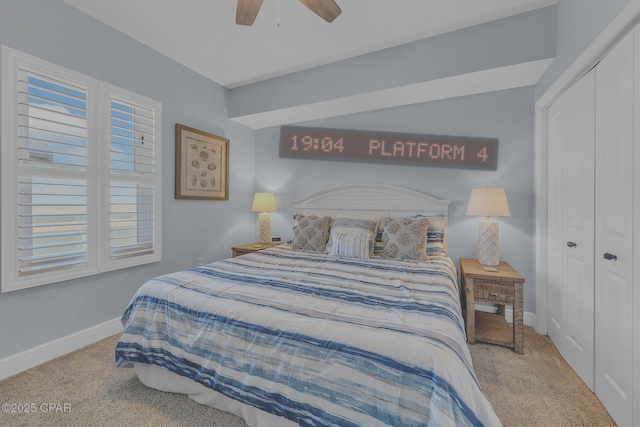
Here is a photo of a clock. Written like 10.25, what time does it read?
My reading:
19.04
